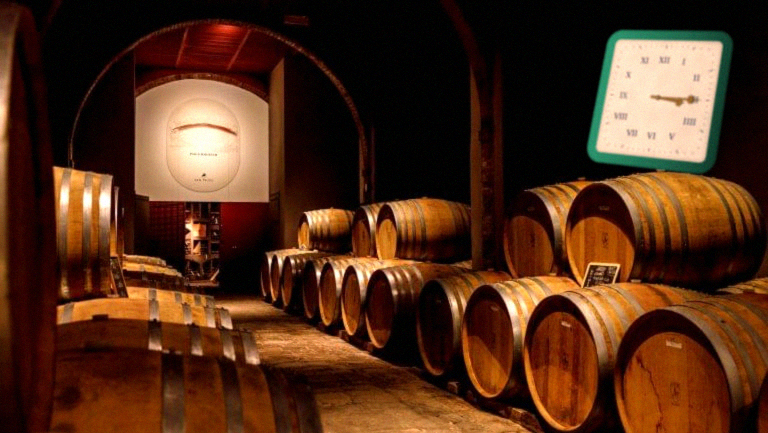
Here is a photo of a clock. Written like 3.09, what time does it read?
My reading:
3.15
